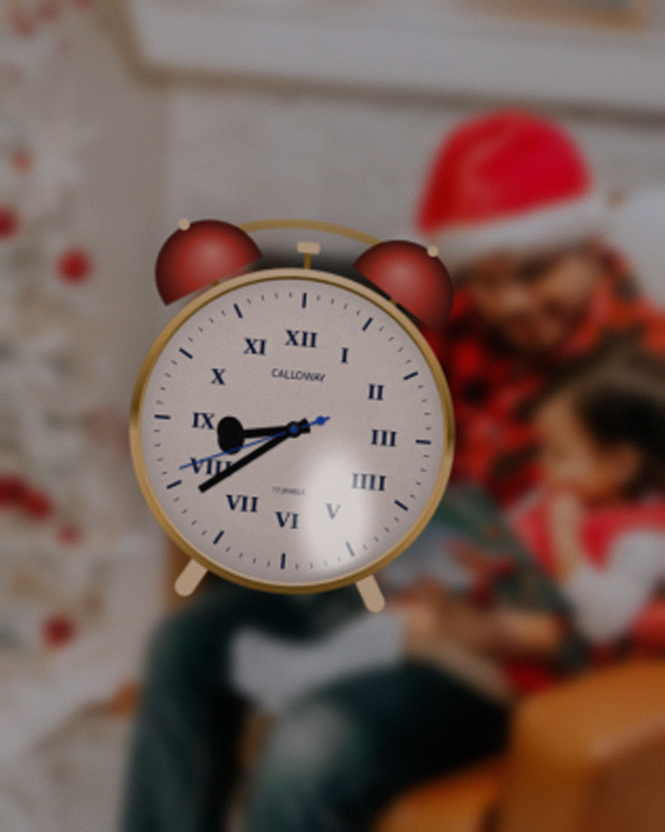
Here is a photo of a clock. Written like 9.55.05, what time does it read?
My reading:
8.38.41
